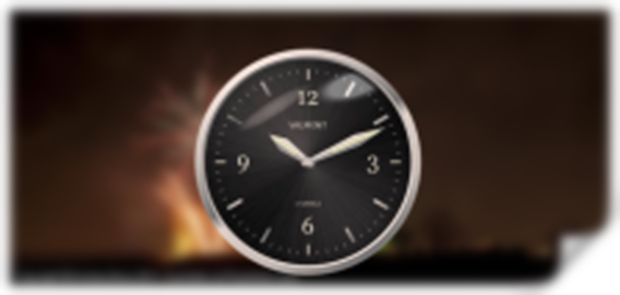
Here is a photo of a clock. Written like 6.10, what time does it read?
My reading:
10.11
